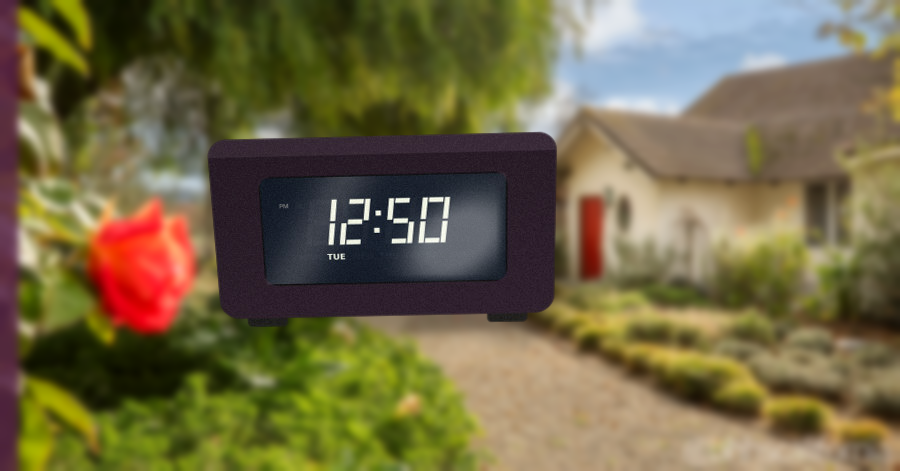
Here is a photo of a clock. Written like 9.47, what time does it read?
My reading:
12.50
